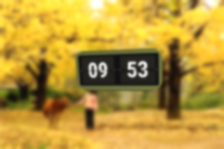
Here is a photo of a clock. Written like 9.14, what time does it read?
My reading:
9.53
